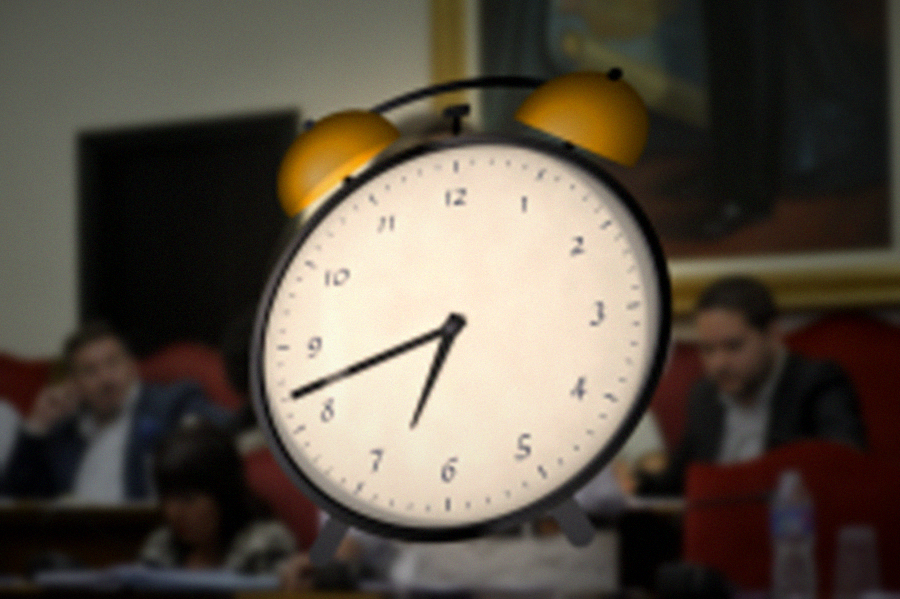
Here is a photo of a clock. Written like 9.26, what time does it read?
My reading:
6.42
